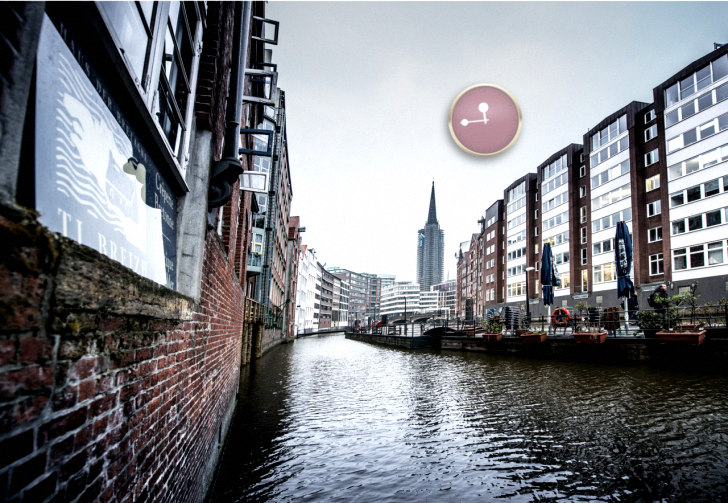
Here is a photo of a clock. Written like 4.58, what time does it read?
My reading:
11.44
